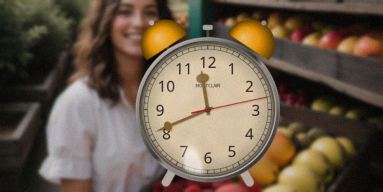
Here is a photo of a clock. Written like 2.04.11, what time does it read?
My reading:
11.41.13
